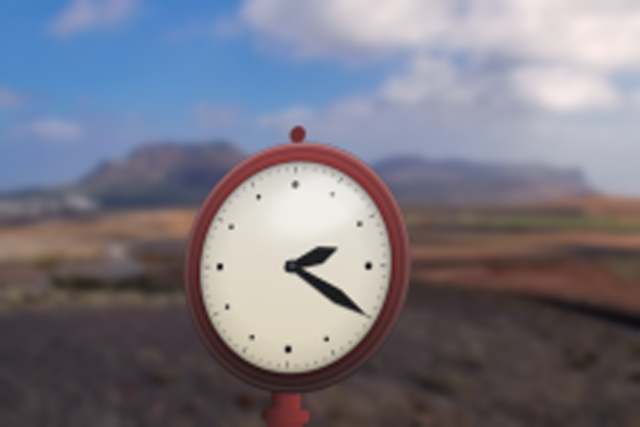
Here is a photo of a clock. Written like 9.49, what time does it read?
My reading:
2.20
